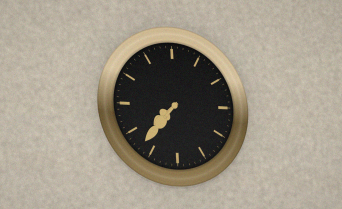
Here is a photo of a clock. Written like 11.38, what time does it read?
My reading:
7.37
